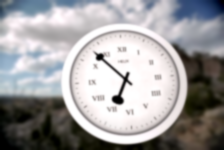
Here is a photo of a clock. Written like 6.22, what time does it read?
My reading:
6.53
